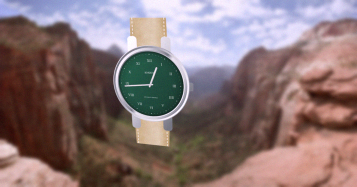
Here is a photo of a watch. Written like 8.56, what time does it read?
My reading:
12.44
